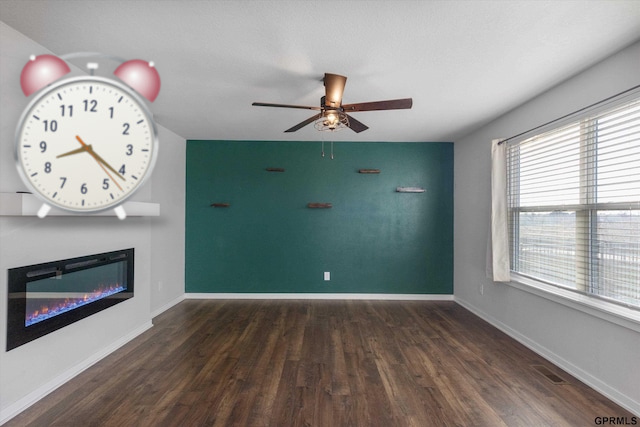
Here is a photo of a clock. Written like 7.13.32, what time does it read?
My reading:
8.21.23
